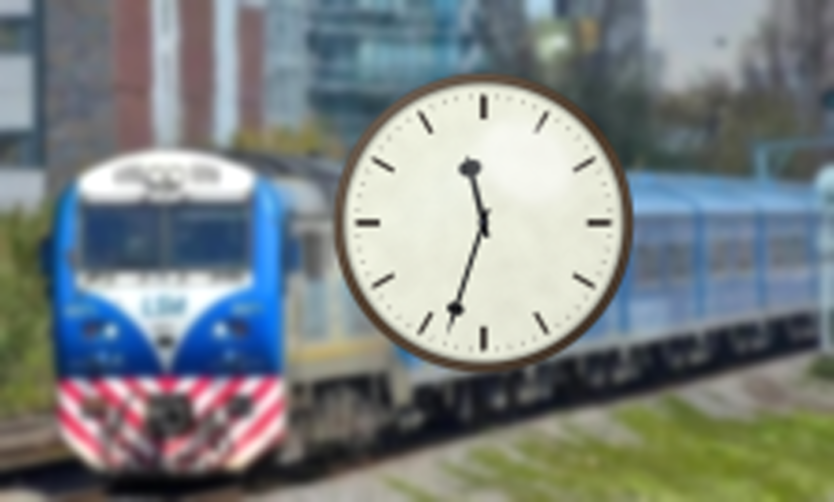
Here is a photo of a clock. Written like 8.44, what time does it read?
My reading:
11.33
